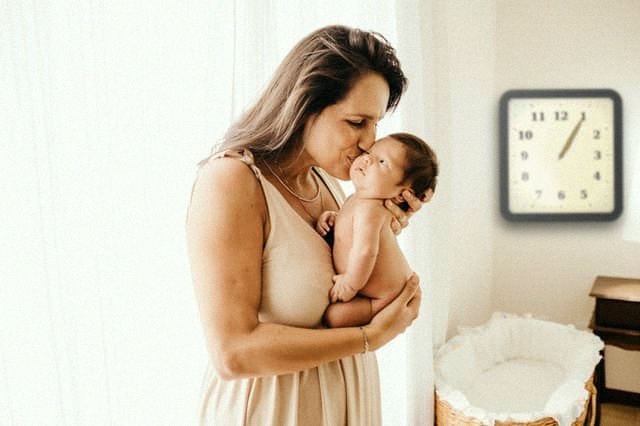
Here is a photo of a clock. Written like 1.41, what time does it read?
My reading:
1.05
